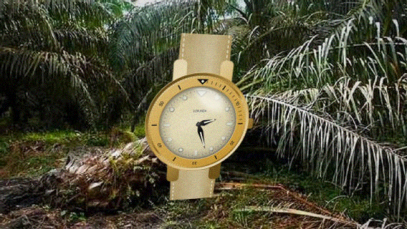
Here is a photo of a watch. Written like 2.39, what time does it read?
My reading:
2.27
